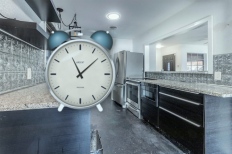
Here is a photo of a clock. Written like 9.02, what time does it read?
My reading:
11.08
